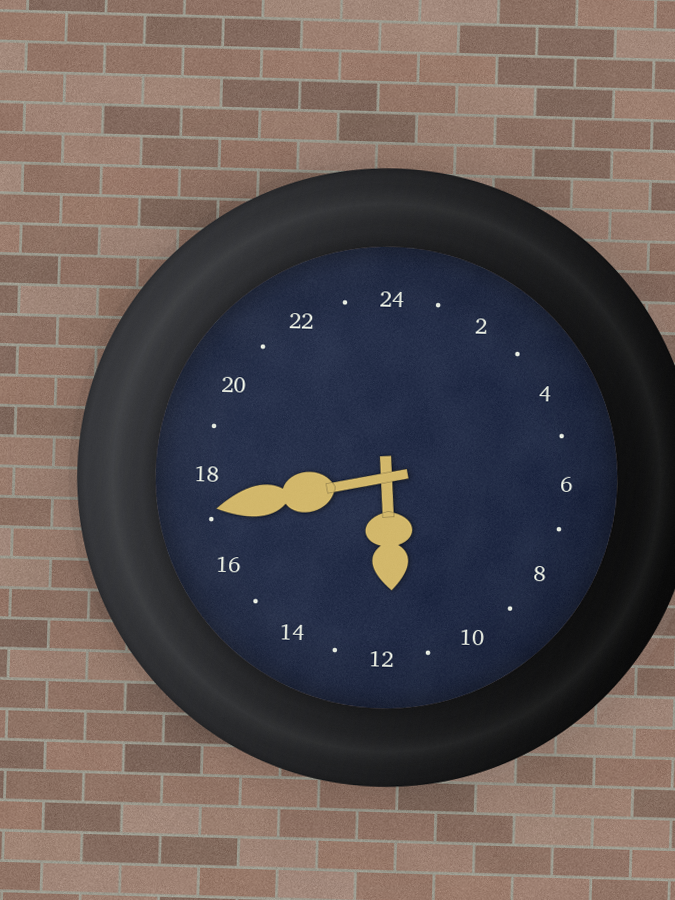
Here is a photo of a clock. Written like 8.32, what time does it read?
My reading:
11.43
